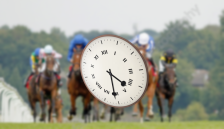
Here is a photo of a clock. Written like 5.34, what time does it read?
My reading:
4.31
